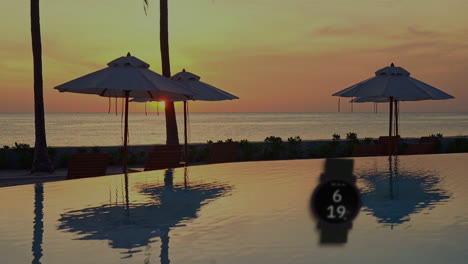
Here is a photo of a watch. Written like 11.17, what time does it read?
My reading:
6.19
